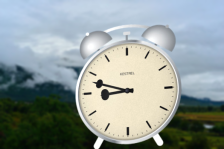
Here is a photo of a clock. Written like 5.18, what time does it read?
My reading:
8.48
